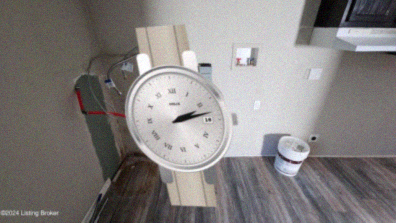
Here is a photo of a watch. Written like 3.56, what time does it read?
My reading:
2.13
